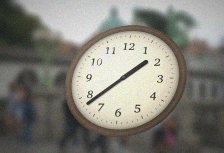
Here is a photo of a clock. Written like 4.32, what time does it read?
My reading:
1.38
